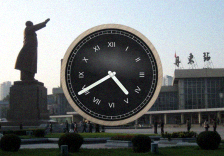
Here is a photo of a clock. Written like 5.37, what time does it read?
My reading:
4.40
